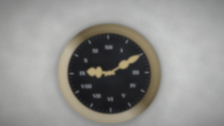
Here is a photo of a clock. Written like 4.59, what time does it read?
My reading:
9.10
